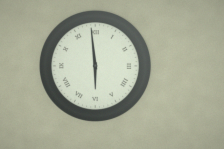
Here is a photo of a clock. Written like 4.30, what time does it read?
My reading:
5.59
